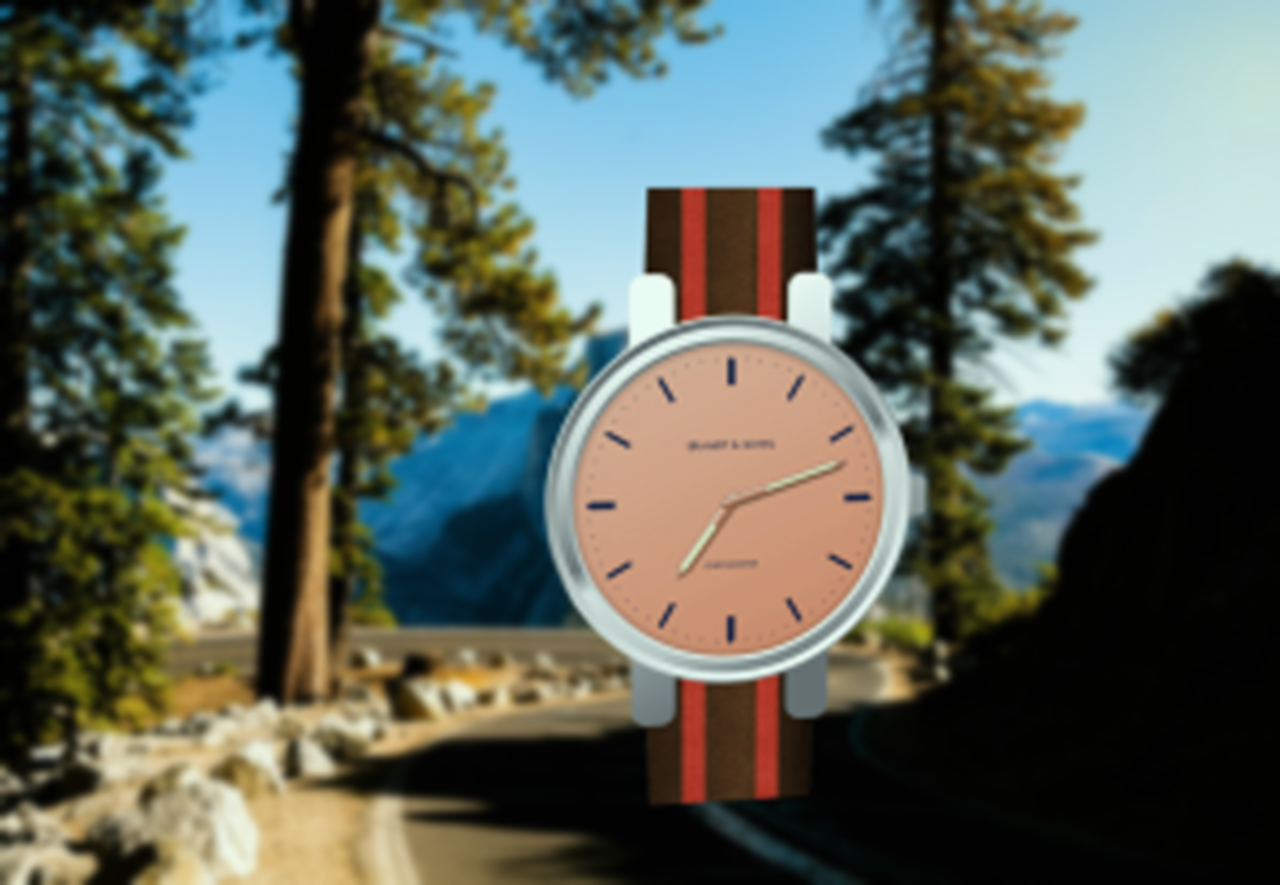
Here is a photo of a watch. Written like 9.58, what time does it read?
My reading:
7.12
